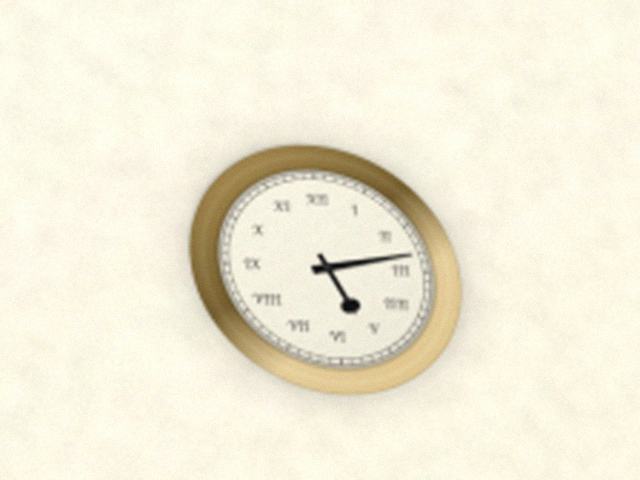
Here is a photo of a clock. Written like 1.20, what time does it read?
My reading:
5.13
